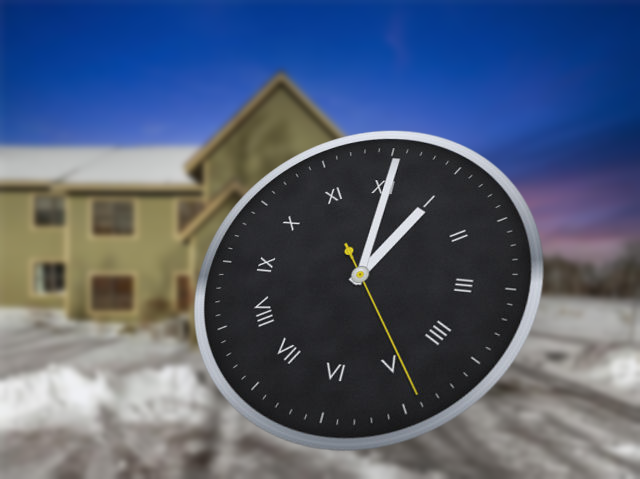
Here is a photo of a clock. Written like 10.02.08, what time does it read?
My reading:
1.00.24
